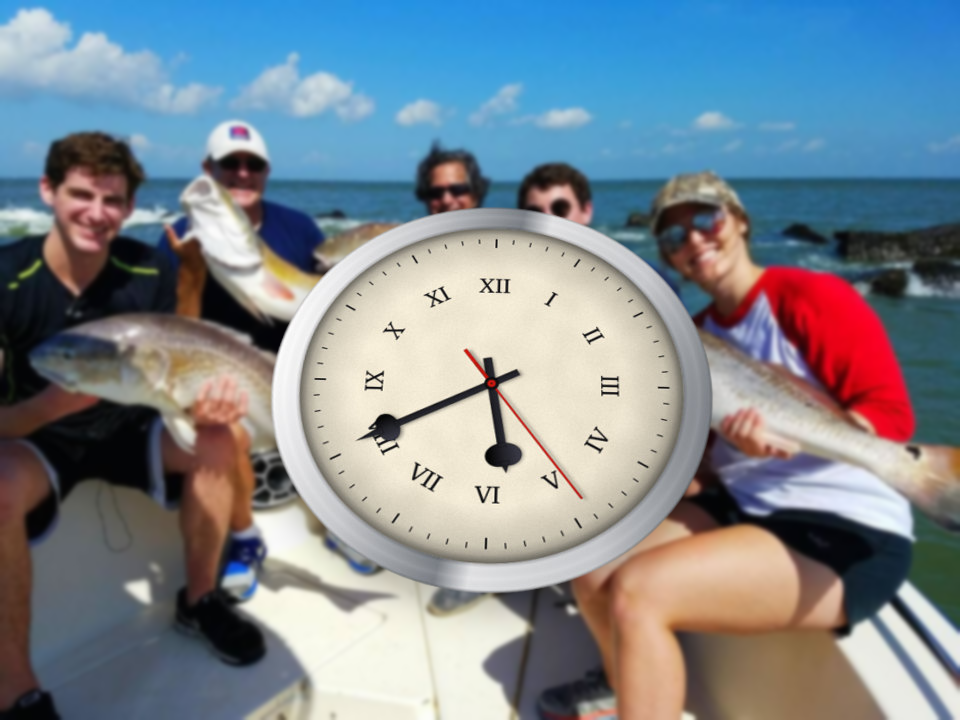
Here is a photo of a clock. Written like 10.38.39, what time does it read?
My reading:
5.40.24
